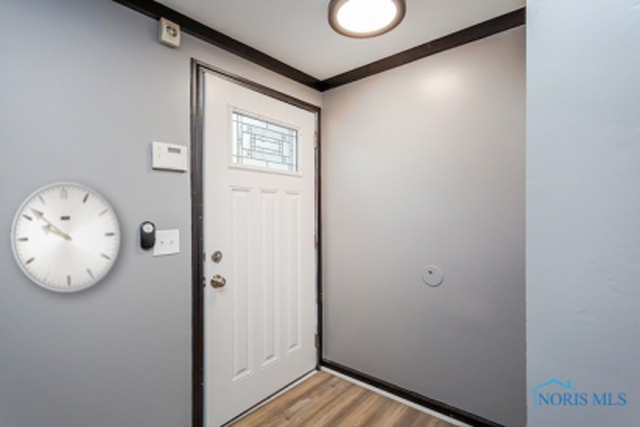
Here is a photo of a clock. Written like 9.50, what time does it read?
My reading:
9.52
